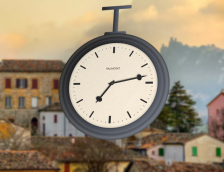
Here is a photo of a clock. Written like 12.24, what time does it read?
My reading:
7.13
